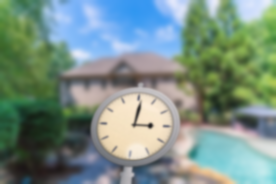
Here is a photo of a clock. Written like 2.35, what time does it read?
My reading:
3.01
